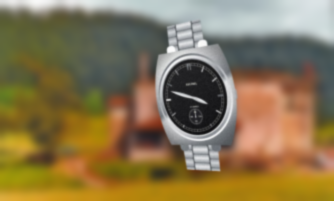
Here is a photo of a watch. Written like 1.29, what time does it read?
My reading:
3.48
